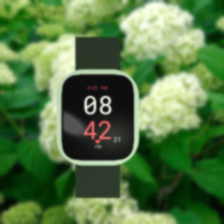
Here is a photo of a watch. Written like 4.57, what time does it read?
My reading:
8.42
